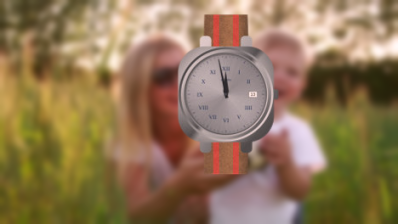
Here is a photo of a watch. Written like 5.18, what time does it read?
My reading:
11.58
